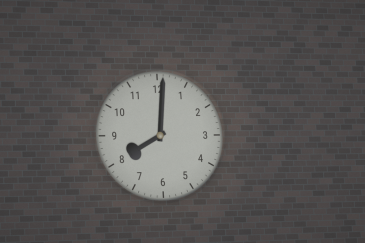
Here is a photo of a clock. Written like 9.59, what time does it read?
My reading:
8.01
